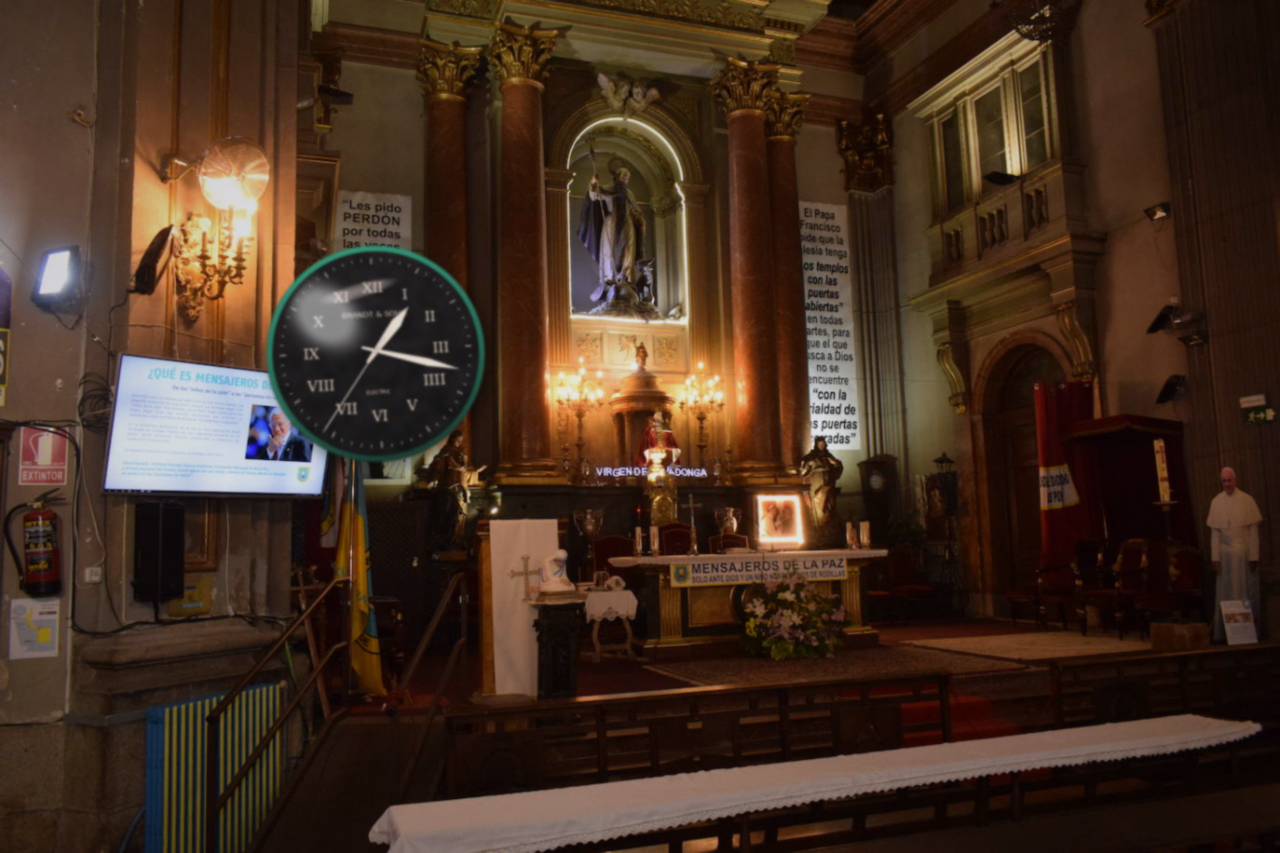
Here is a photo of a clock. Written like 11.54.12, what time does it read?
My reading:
1.17.36
